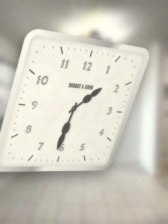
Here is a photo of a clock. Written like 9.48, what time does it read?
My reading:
1.31
